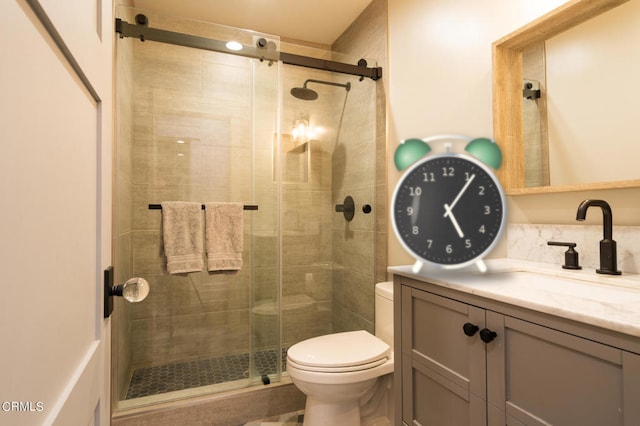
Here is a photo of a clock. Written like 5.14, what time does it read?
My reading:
5.06
